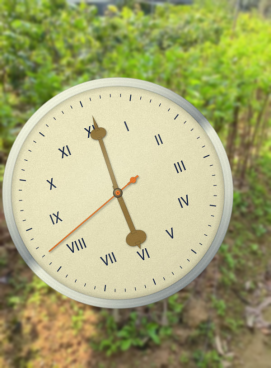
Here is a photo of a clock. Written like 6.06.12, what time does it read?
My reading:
6.00.42
